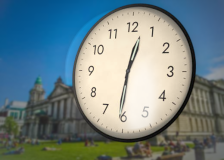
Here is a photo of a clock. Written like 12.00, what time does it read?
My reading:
12.31
